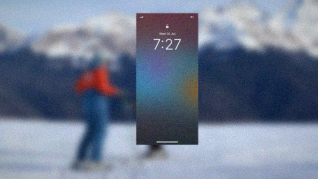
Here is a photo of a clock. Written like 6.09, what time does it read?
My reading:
7.27
